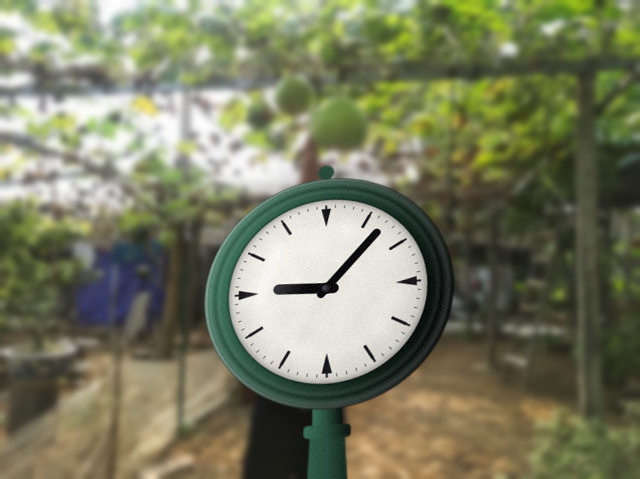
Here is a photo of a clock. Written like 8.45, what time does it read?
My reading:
9.07
